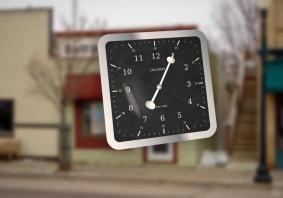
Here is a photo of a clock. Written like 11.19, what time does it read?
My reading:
7.05
